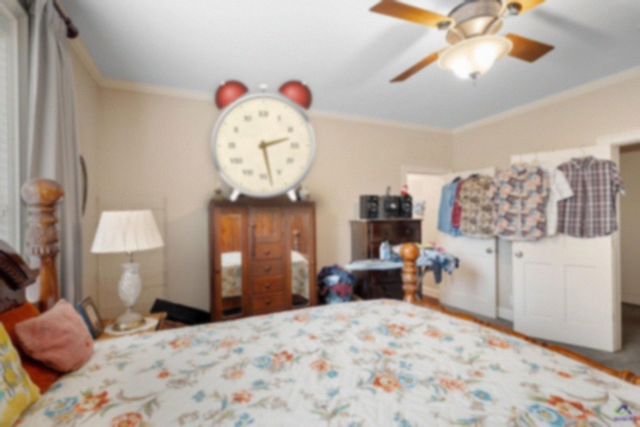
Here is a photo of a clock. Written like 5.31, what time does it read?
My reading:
2.28
